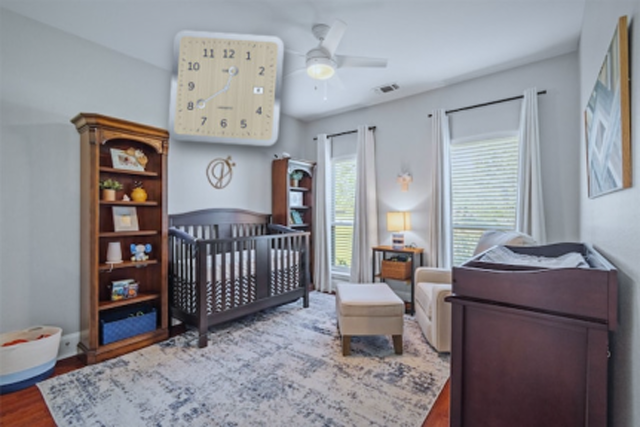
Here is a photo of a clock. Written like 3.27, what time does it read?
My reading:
12.39
